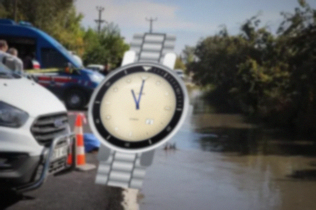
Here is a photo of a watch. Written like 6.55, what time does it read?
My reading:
11.00
